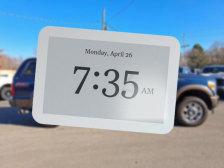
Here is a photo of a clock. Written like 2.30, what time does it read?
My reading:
7.35
